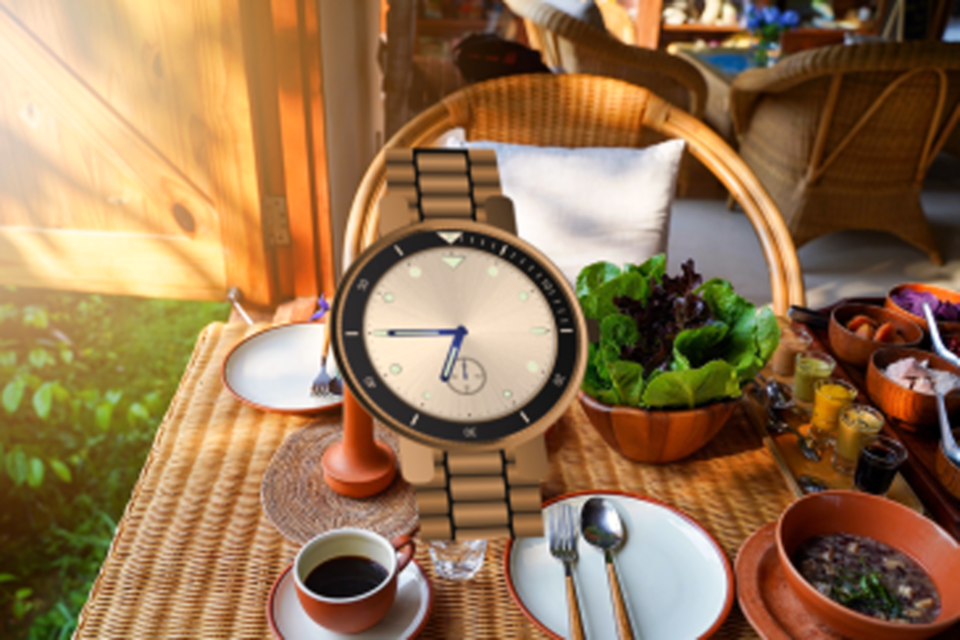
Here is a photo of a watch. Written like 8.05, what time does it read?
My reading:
6.45
